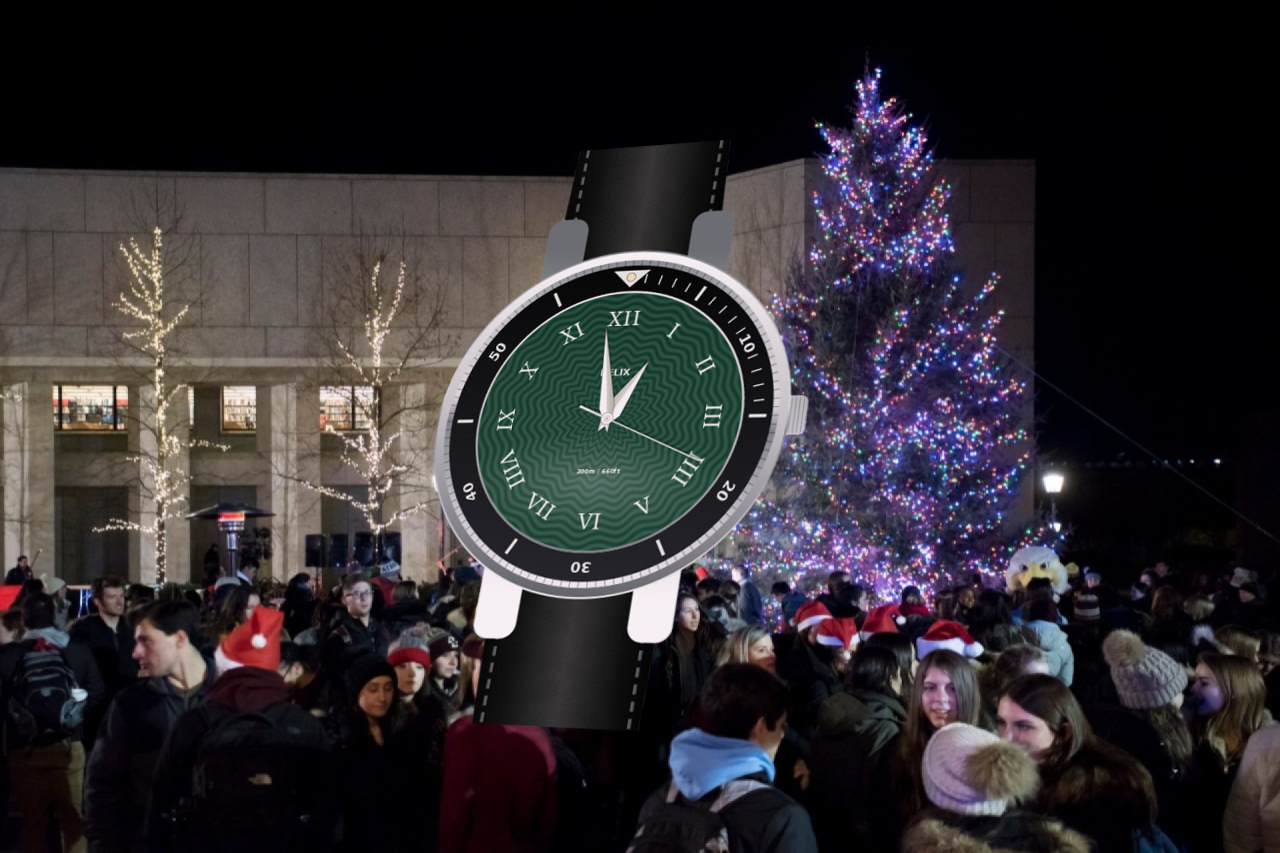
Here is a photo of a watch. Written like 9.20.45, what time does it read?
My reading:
12.58.19
